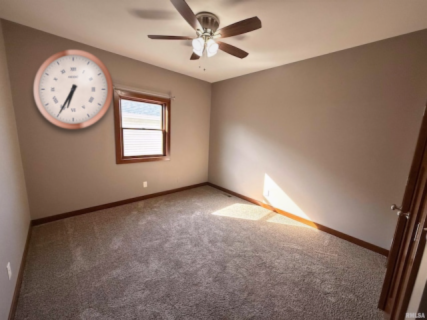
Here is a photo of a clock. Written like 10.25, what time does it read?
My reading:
6.35
